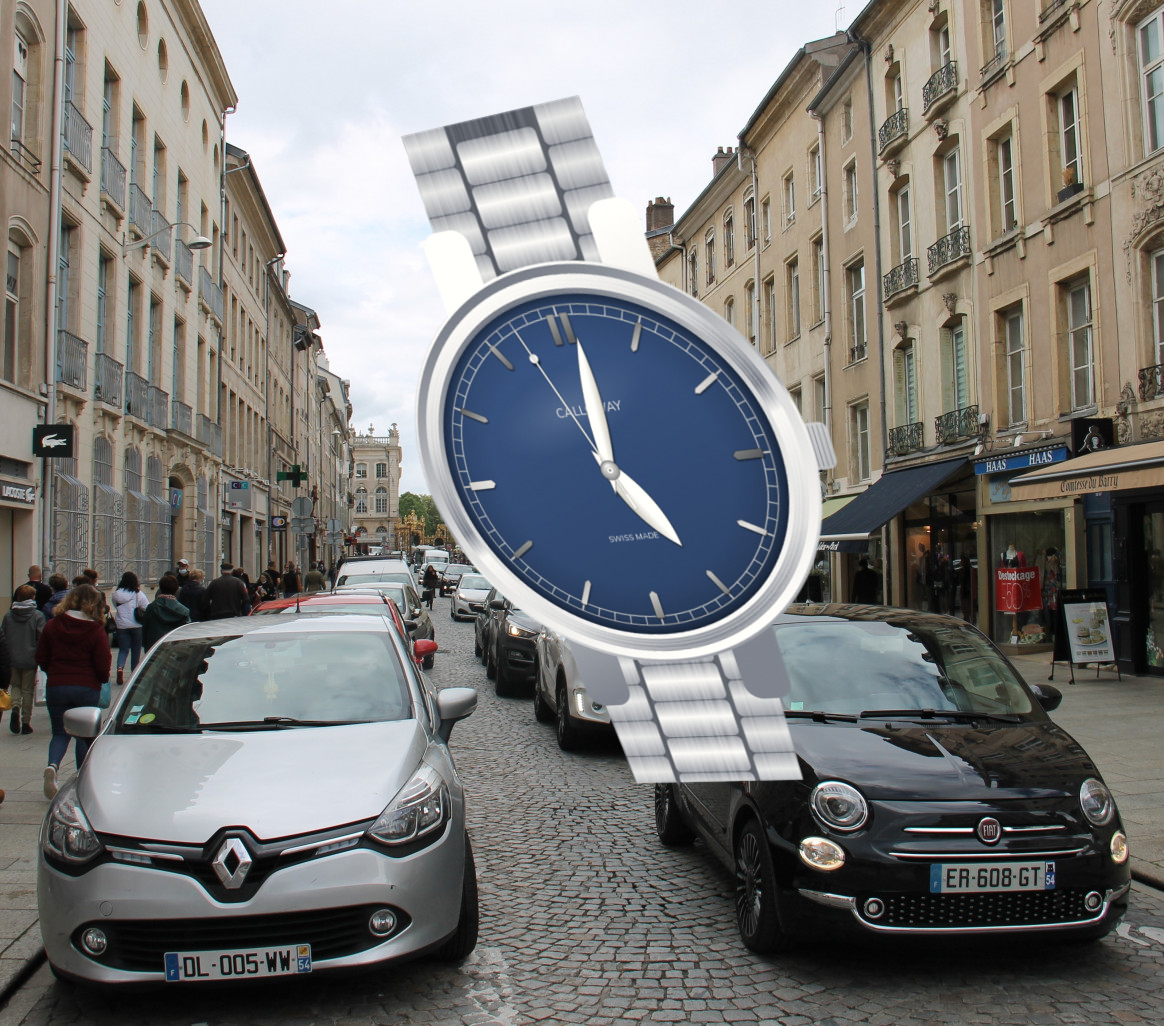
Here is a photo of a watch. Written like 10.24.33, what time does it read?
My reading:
5.00.57
